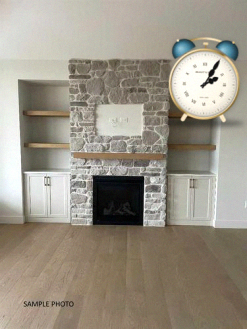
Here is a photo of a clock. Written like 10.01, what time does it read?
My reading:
2.05
